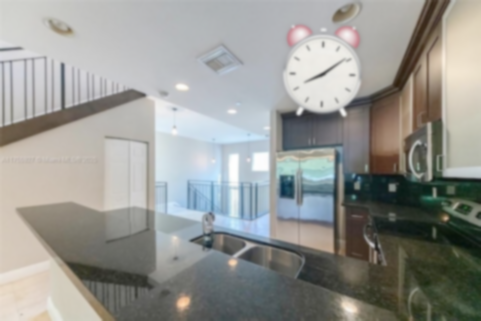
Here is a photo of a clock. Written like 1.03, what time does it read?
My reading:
8.09
